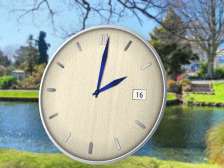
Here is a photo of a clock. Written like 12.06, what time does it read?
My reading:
2.01
